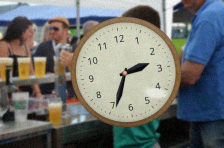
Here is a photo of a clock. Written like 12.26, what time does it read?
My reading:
2.34
